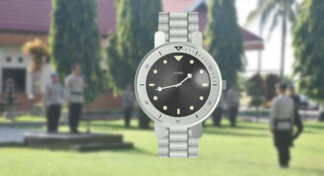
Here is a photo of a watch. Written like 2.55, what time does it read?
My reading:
1.43
